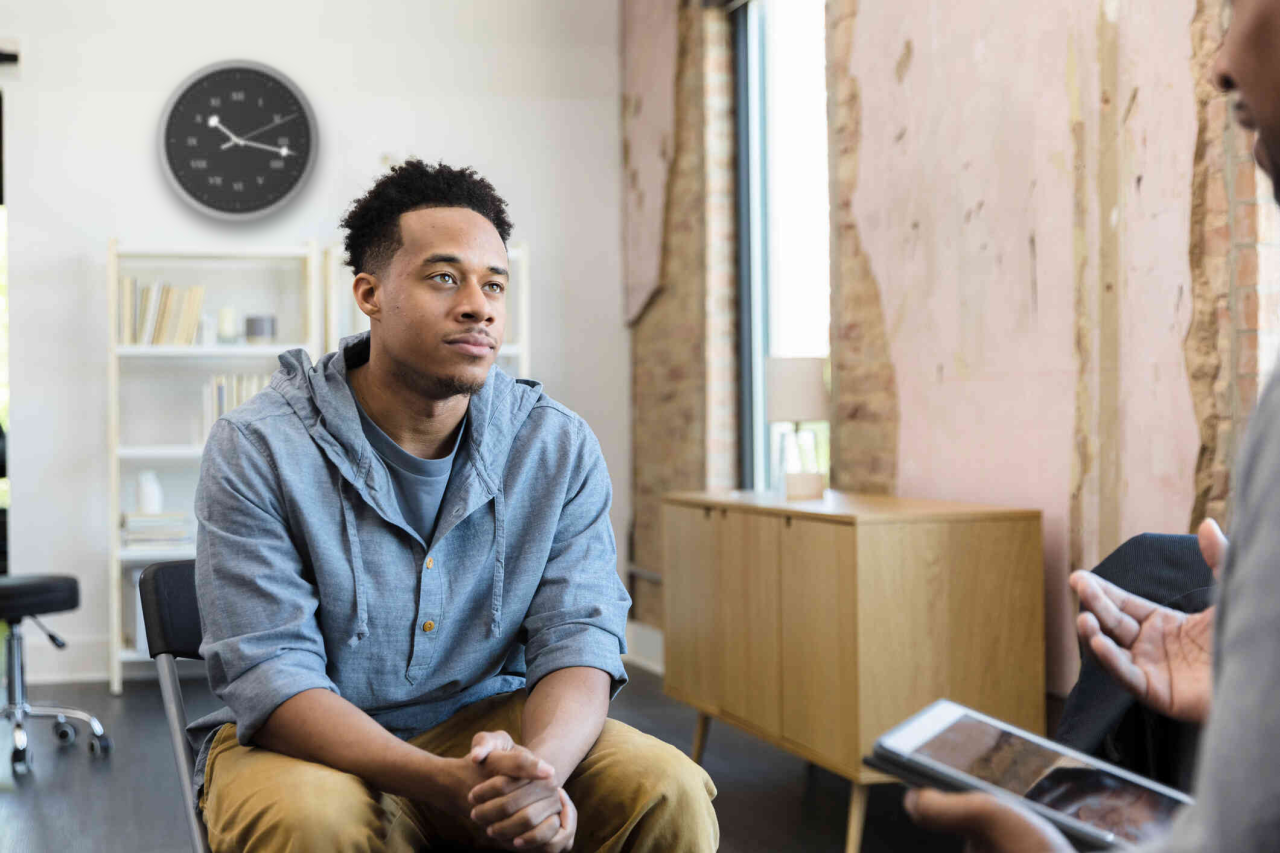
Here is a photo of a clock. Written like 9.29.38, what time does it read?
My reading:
10.17.11
